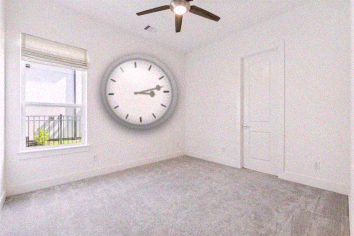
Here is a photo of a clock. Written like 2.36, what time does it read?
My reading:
3.13
